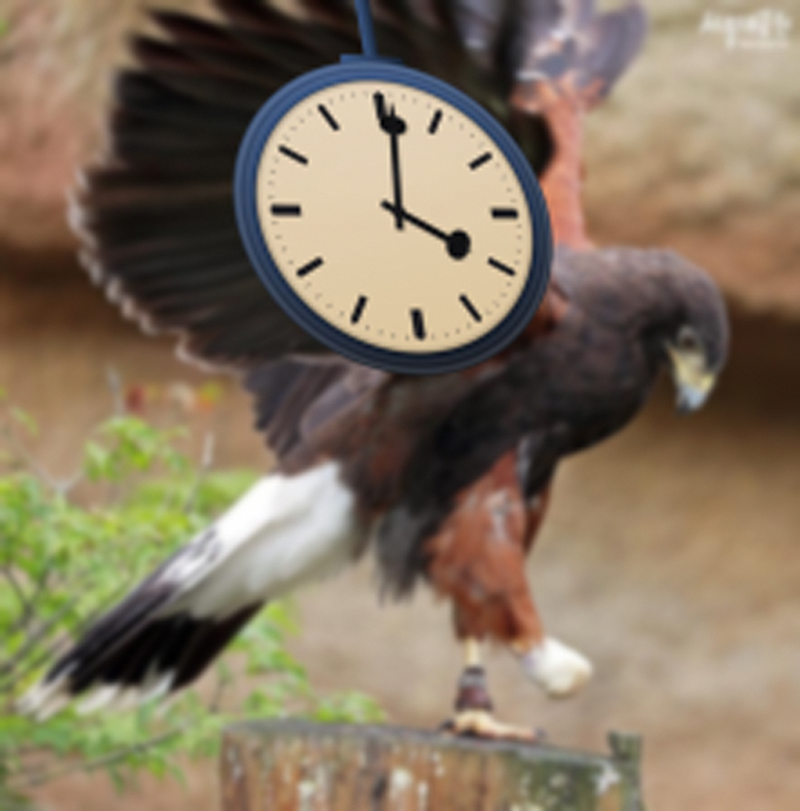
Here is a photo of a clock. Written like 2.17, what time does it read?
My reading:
4.01
